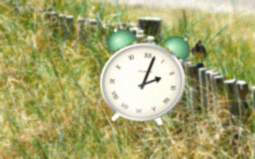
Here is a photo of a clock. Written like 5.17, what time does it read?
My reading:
2.02
